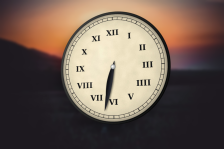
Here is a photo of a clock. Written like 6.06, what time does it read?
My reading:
6.32
